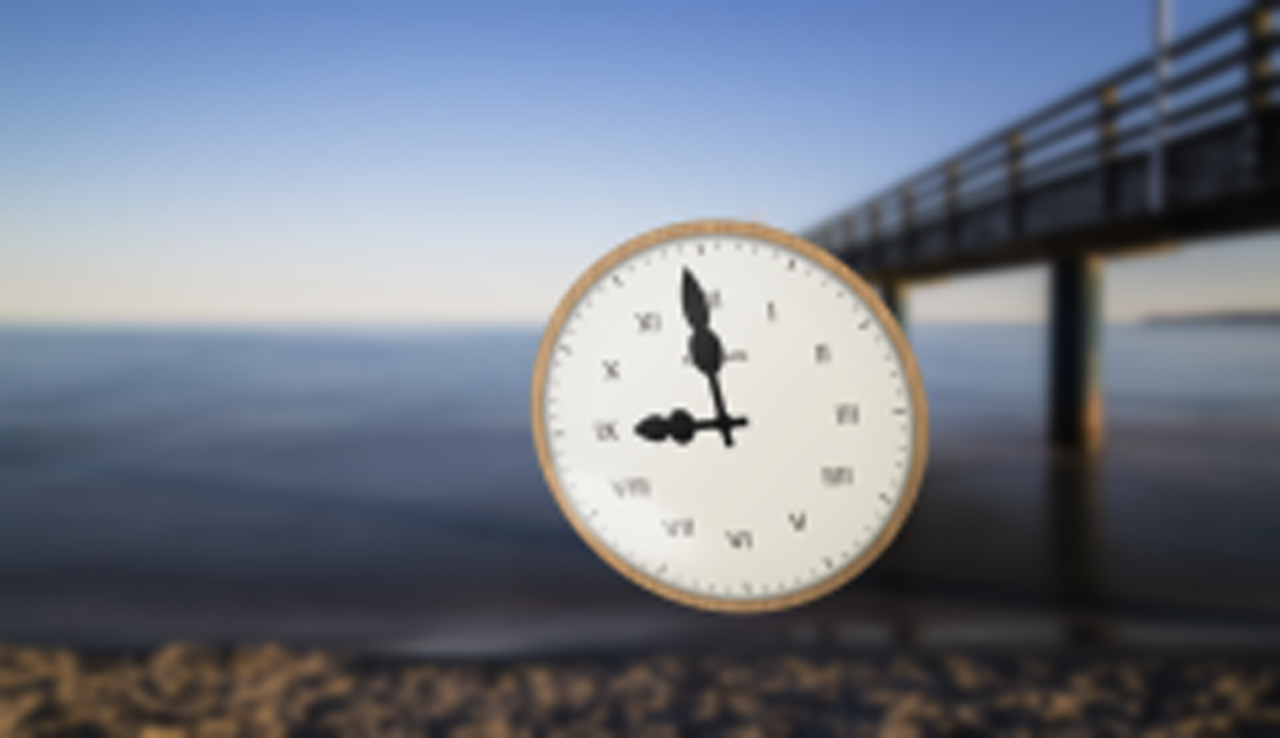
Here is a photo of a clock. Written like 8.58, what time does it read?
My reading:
8.59
